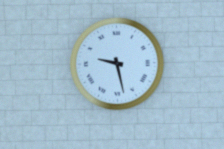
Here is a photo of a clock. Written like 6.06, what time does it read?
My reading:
9.28
